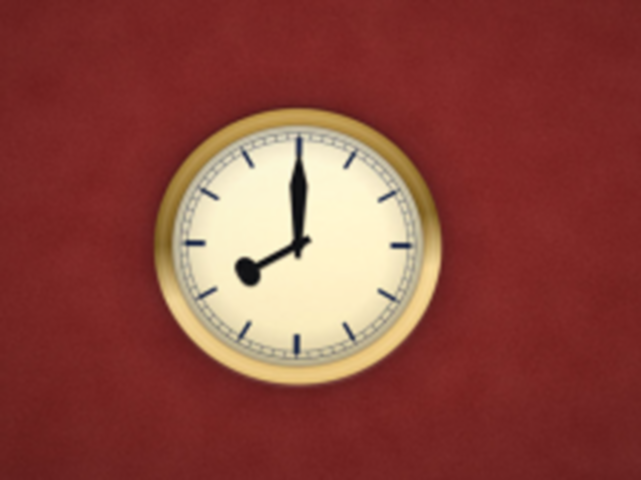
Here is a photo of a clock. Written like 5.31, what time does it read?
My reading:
8.00
